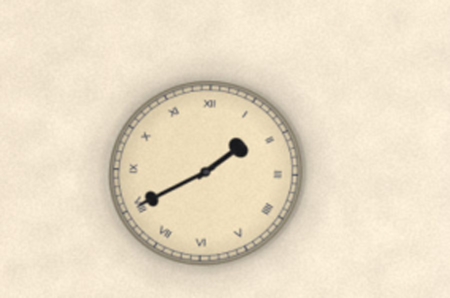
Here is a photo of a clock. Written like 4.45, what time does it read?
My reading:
1.40
